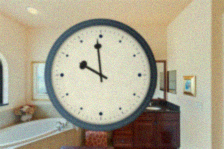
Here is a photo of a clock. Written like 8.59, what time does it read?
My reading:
9.59
